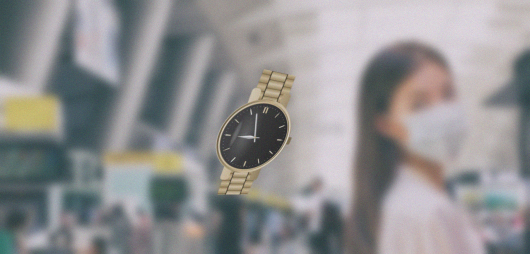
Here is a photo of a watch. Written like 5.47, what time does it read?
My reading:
8.57
